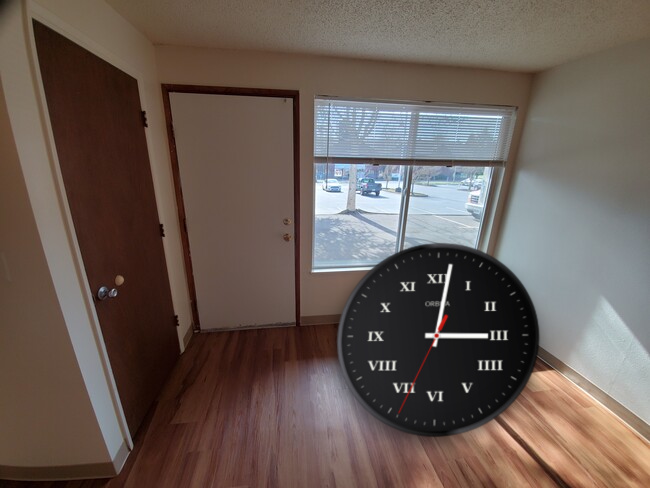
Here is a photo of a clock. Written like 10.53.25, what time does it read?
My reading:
3.01.34
